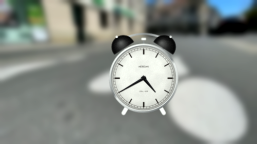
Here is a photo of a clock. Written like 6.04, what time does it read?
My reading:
4.40
